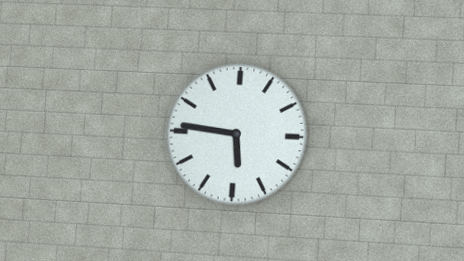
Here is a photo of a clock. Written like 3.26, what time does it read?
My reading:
5.46
